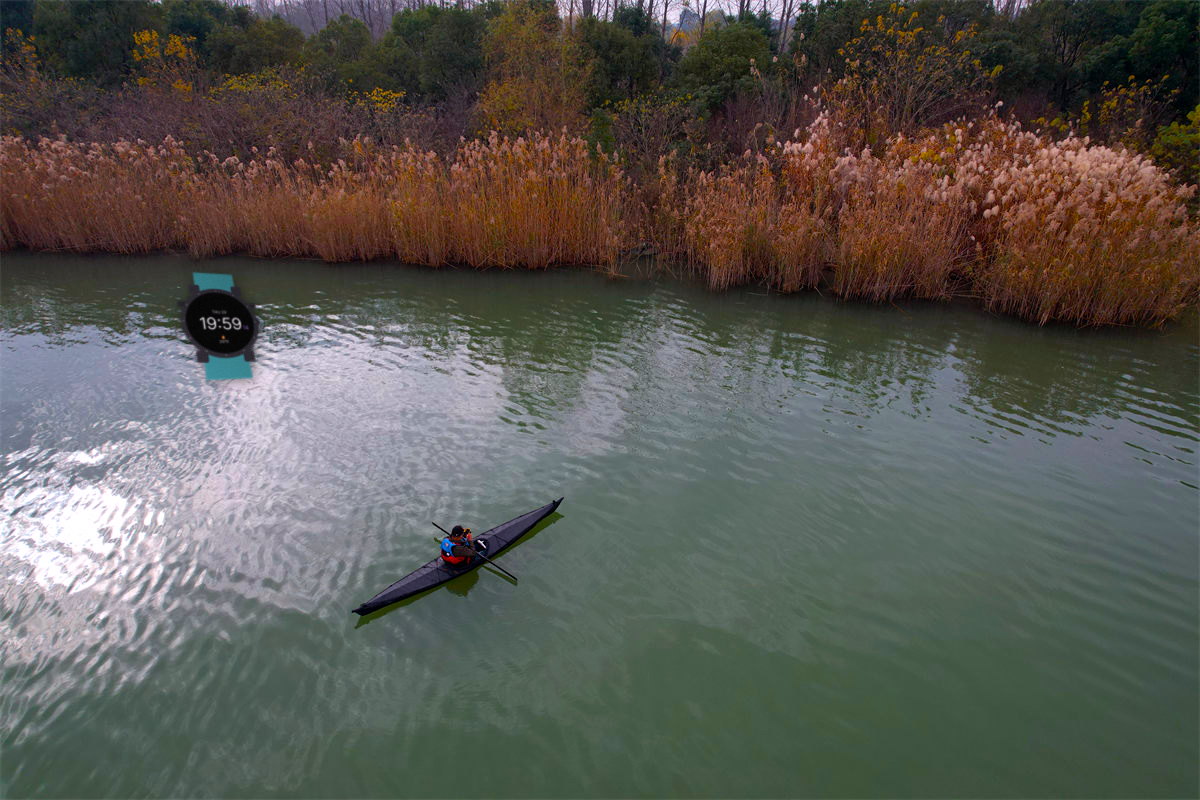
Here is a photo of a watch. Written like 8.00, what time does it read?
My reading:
19.59
